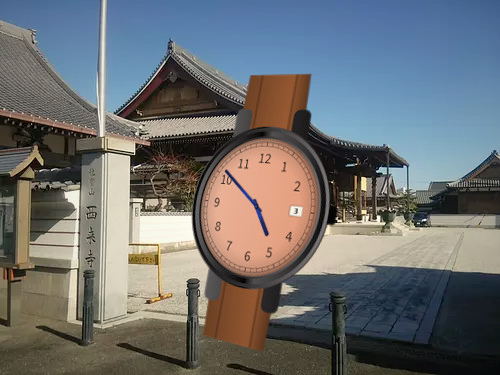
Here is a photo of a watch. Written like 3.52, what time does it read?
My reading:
4.51
